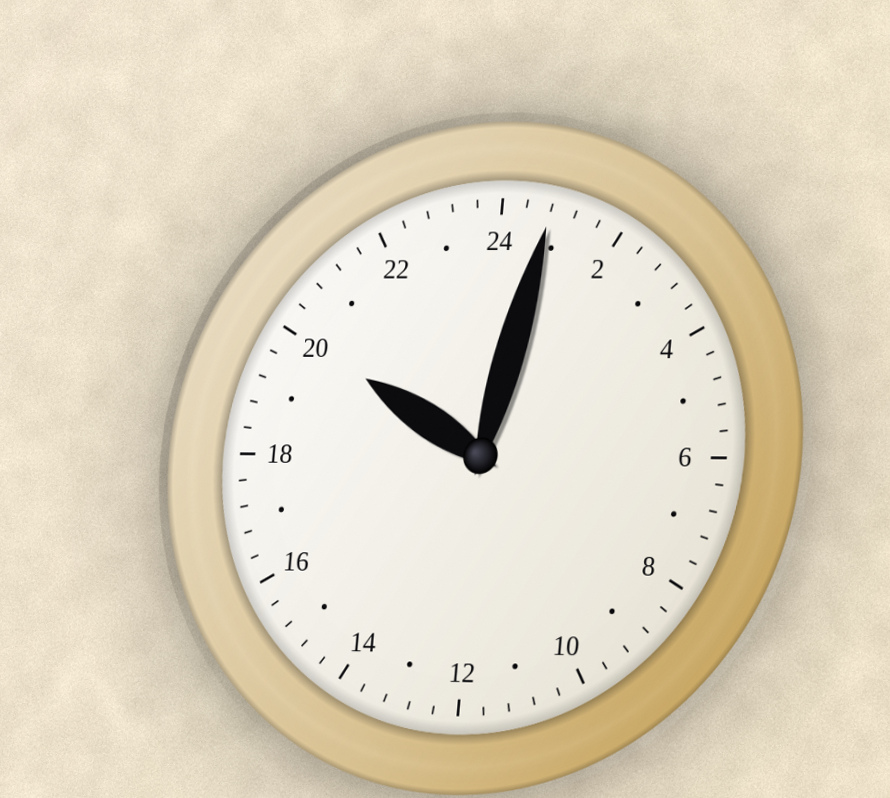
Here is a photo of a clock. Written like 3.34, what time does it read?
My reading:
20.02
